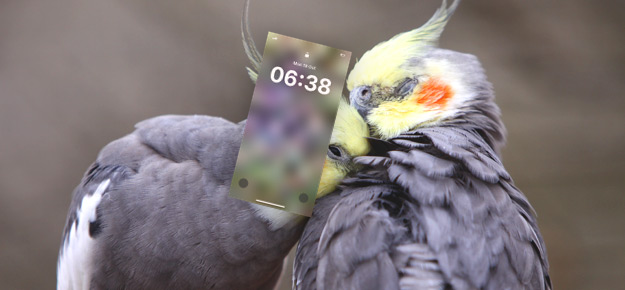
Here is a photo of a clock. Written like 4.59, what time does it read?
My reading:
6.38
